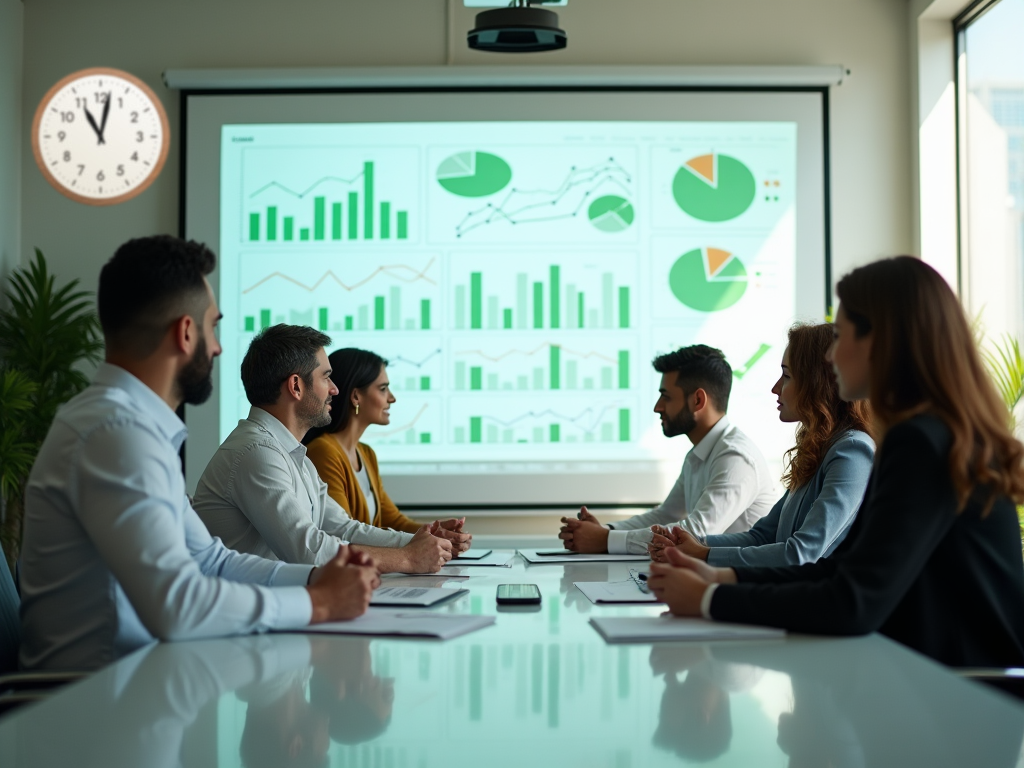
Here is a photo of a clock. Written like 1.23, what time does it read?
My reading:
11.02
